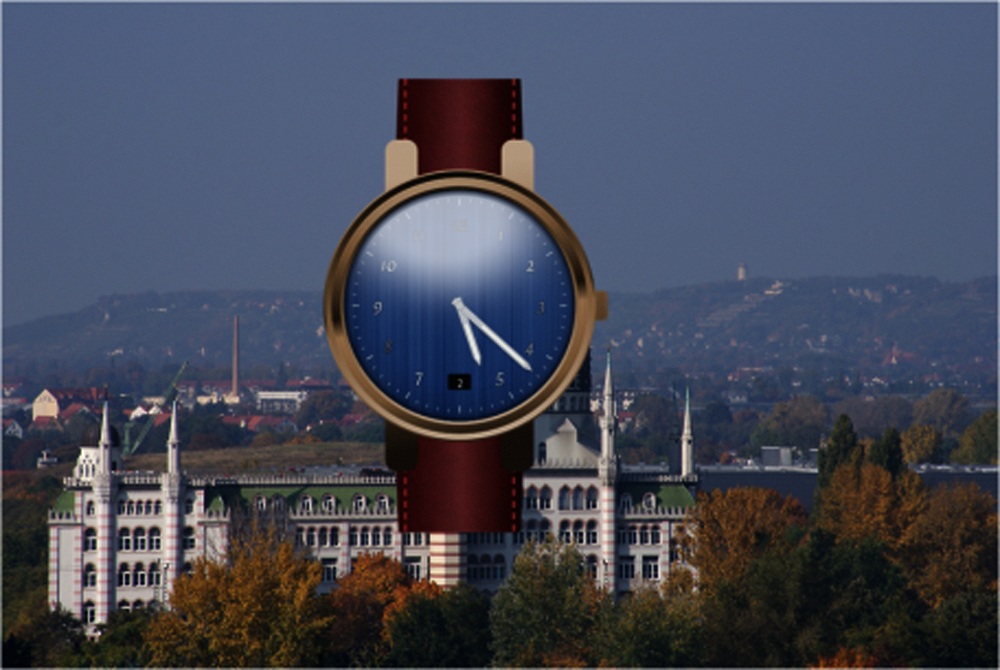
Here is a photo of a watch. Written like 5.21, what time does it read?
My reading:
5.22
